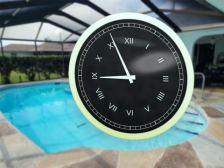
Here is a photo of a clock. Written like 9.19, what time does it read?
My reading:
8.56
